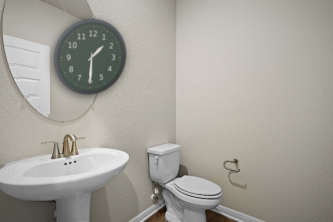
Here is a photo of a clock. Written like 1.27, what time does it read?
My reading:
1.30
